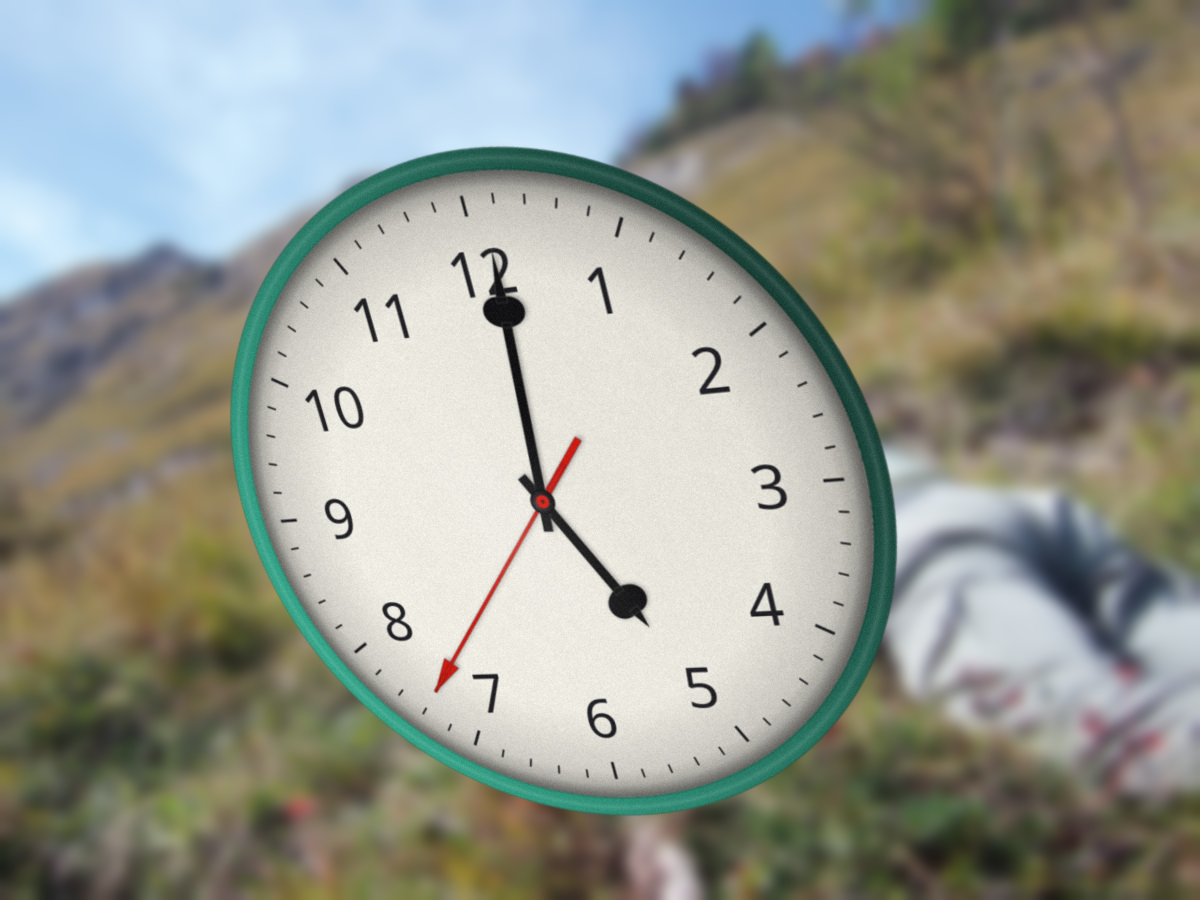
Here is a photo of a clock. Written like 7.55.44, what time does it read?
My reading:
5.00.37
